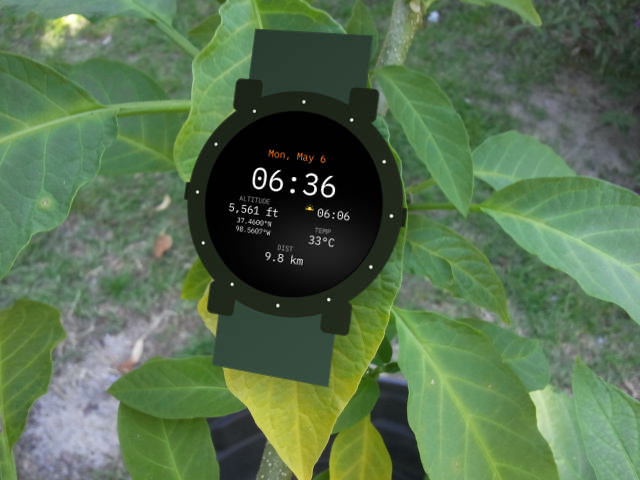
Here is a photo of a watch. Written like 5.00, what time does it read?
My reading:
6.36
